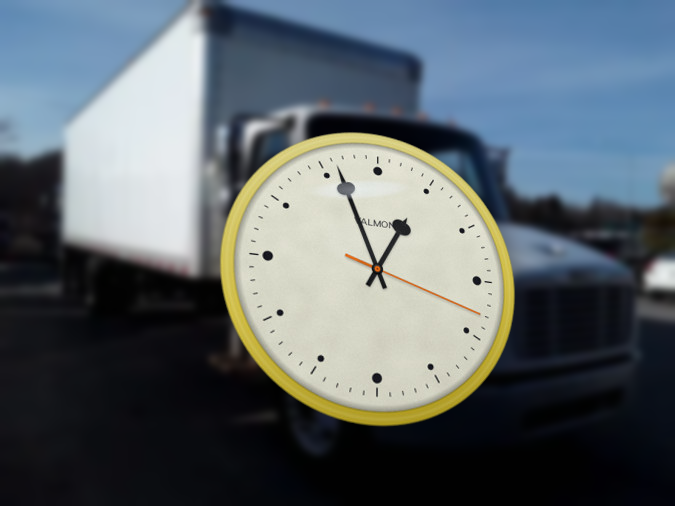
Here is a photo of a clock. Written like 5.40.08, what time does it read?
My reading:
12.56.18
